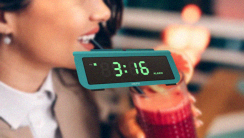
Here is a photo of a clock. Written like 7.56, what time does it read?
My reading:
3.16
